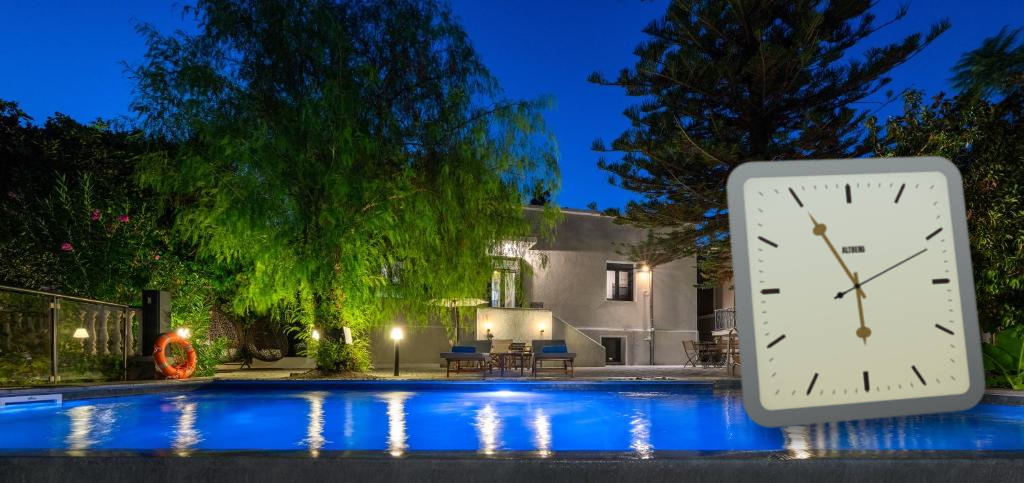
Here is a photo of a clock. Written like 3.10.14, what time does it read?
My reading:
5.55.11
